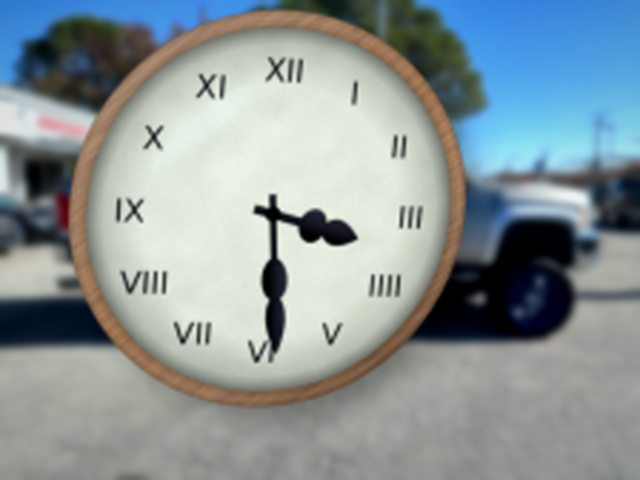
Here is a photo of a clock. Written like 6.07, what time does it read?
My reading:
3.29
